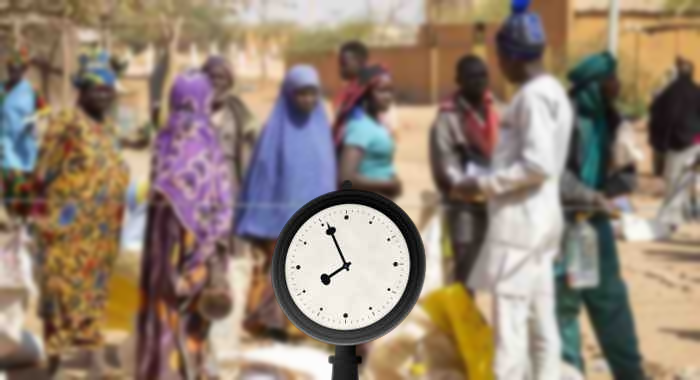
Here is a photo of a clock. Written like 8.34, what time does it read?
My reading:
7.56
